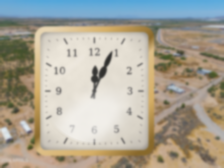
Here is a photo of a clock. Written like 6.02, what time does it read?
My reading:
12.04
